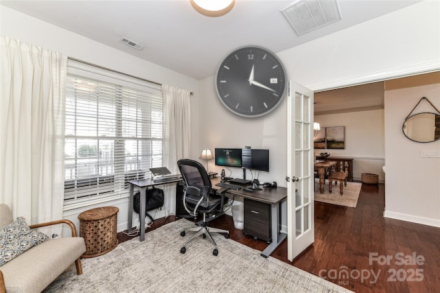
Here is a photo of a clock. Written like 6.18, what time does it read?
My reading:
12.19
